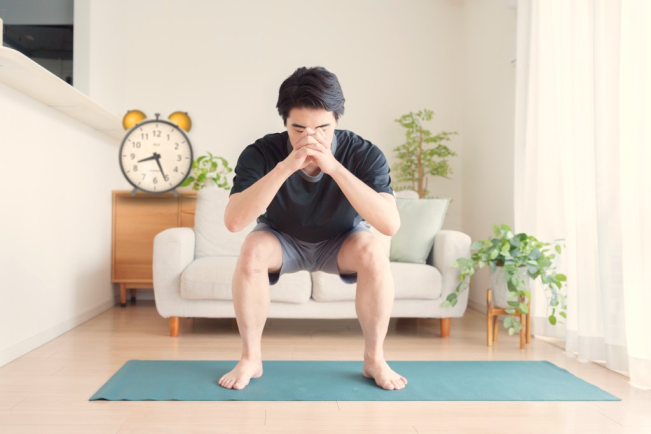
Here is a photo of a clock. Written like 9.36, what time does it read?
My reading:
8.26
